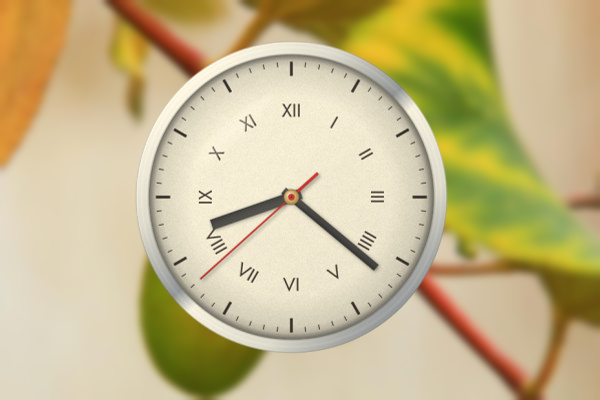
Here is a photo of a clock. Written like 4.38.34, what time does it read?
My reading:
8.21.38
